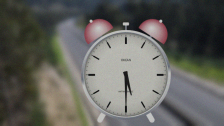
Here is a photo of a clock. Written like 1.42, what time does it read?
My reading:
5.30
